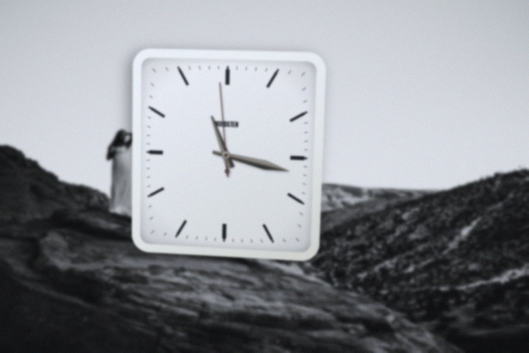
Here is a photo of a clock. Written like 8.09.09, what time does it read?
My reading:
11.16.59
